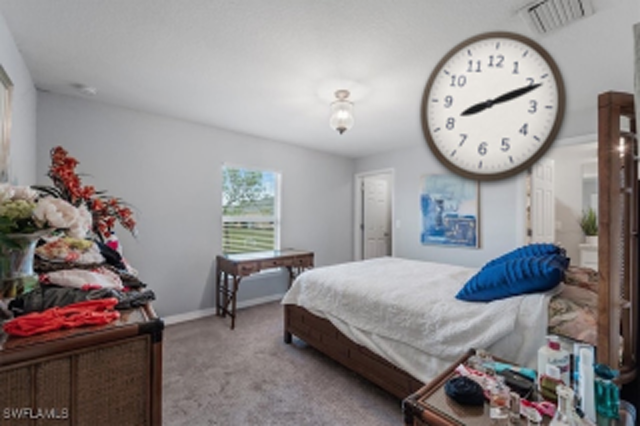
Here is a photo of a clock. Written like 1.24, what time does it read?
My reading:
8.11
